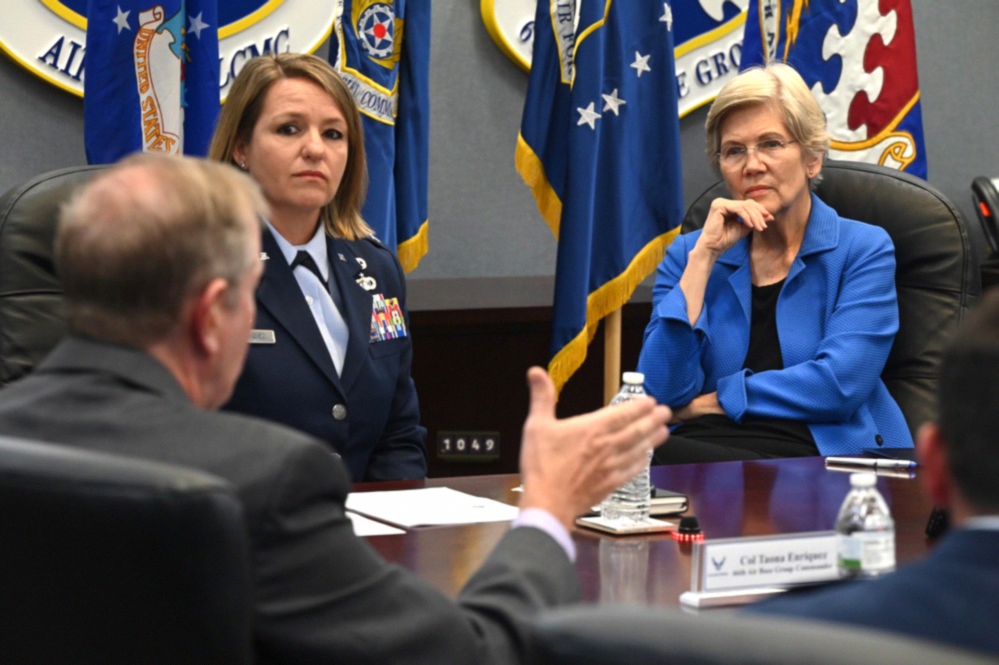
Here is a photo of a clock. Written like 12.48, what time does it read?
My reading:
10.49
